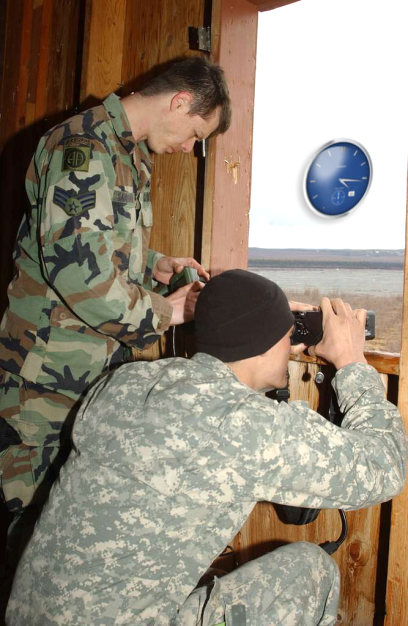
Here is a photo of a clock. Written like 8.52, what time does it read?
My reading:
4.16
